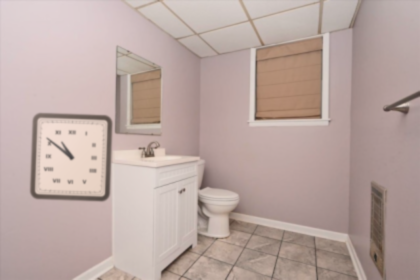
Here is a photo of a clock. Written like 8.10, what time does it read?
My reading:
10.51
